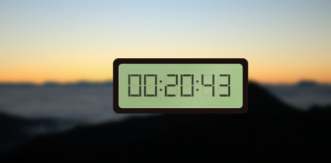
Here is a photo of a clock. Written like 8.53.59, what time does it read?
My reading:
0.20.43
